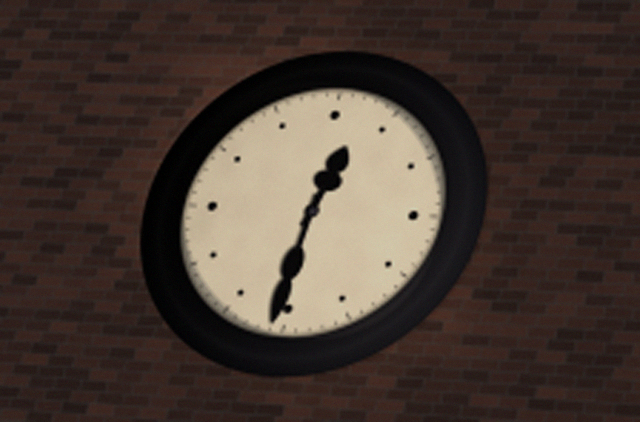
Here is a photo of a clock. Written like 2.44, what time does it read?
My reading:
12.31
